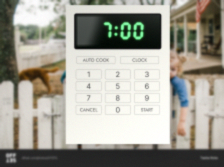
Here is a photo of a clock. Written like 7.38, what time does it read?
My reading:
7.00
